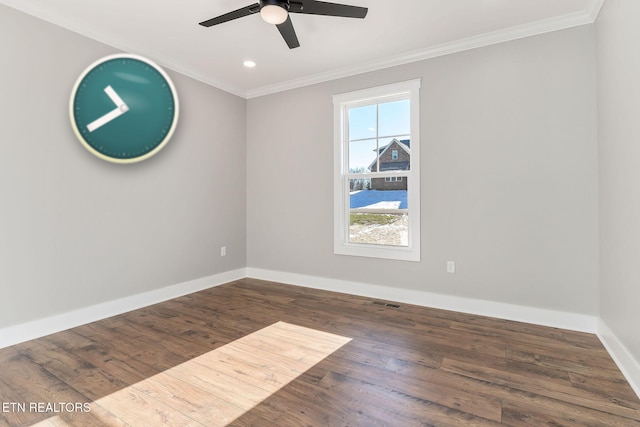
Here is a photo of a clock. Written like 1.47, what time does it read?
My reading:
10.40
